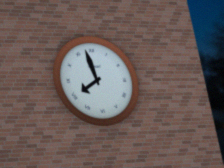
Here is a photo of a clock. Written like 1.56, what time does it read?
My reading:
7.58
